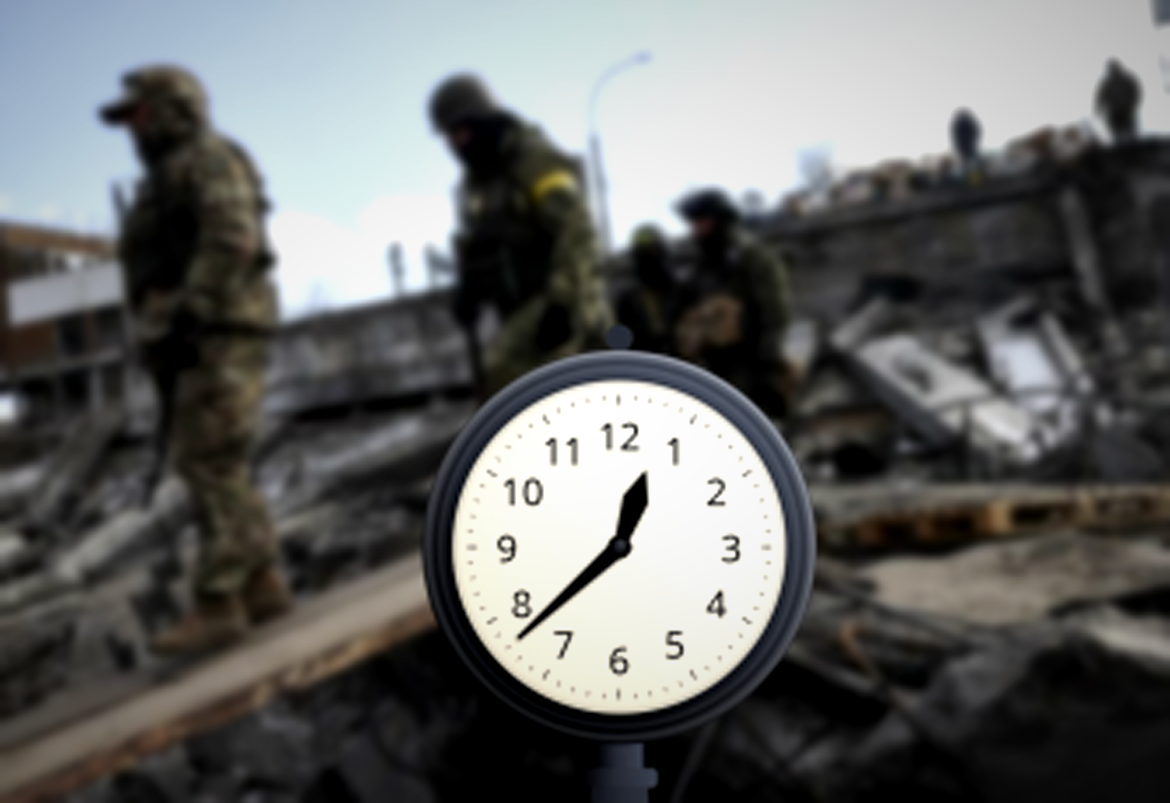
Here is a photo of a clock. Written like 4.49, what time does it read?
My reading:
12.38
